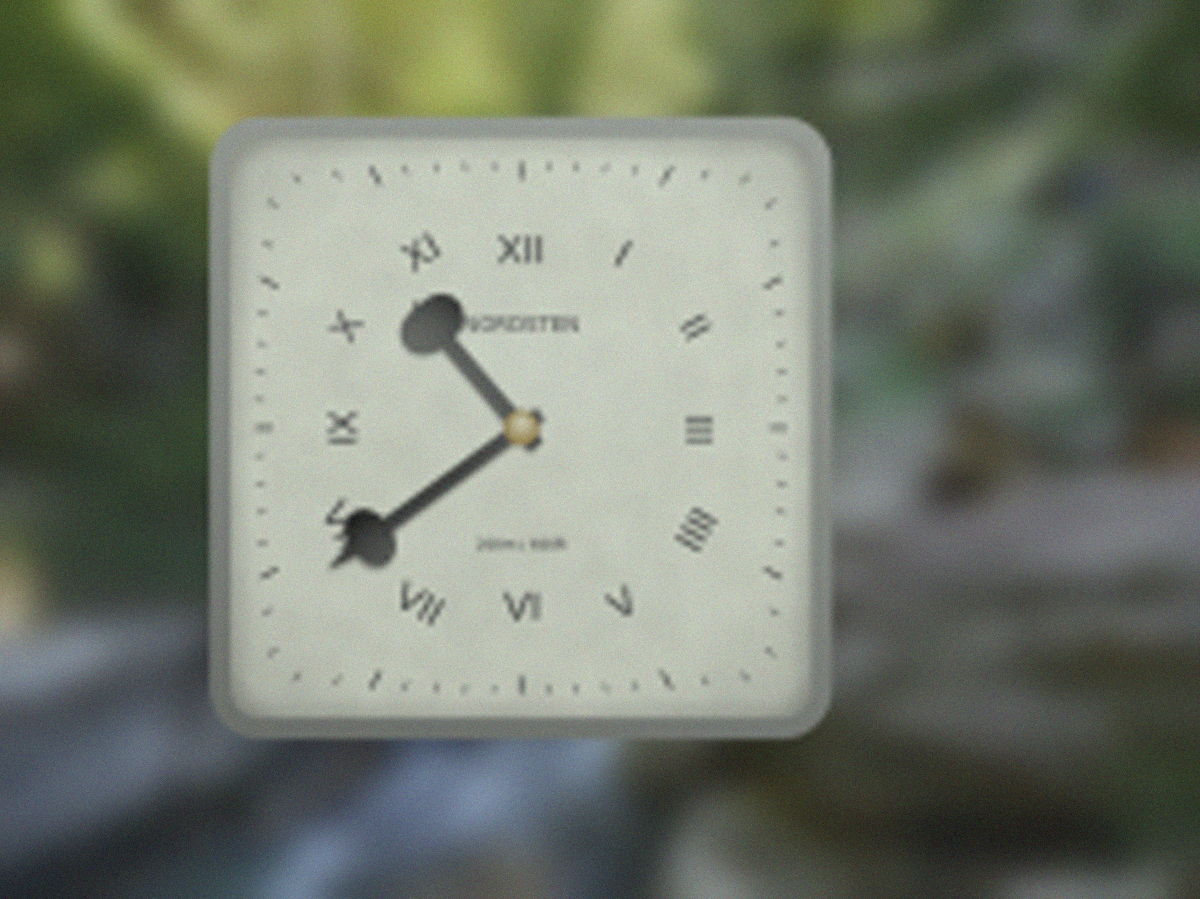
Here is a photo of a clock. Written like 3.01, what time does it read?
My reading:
10.39
